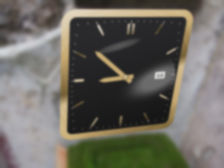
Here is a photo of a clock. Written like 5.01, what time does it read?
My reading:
8.52
